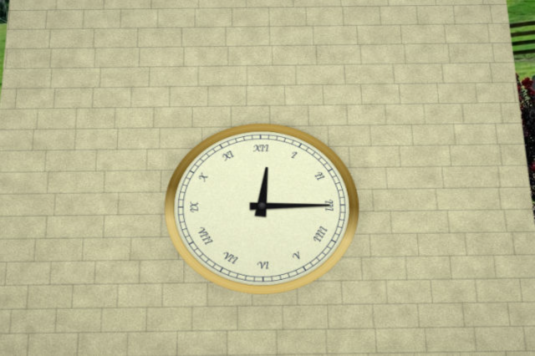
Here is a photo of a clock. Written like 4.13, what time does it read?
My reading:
12.15
